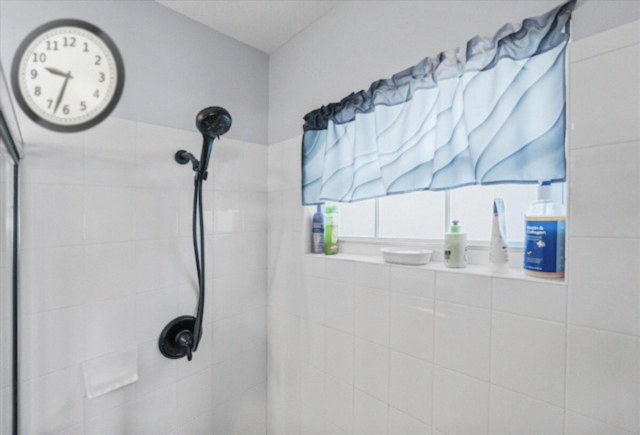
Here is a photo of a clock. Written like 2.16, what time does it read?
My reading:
9.33
